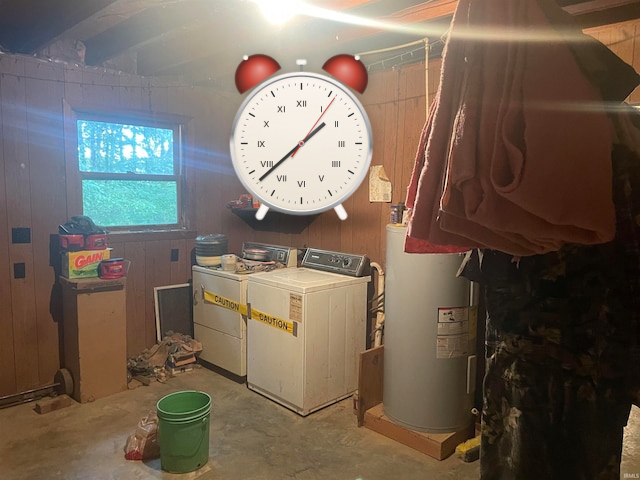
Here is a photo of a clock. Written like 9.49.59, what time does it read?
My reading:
1.38.06
